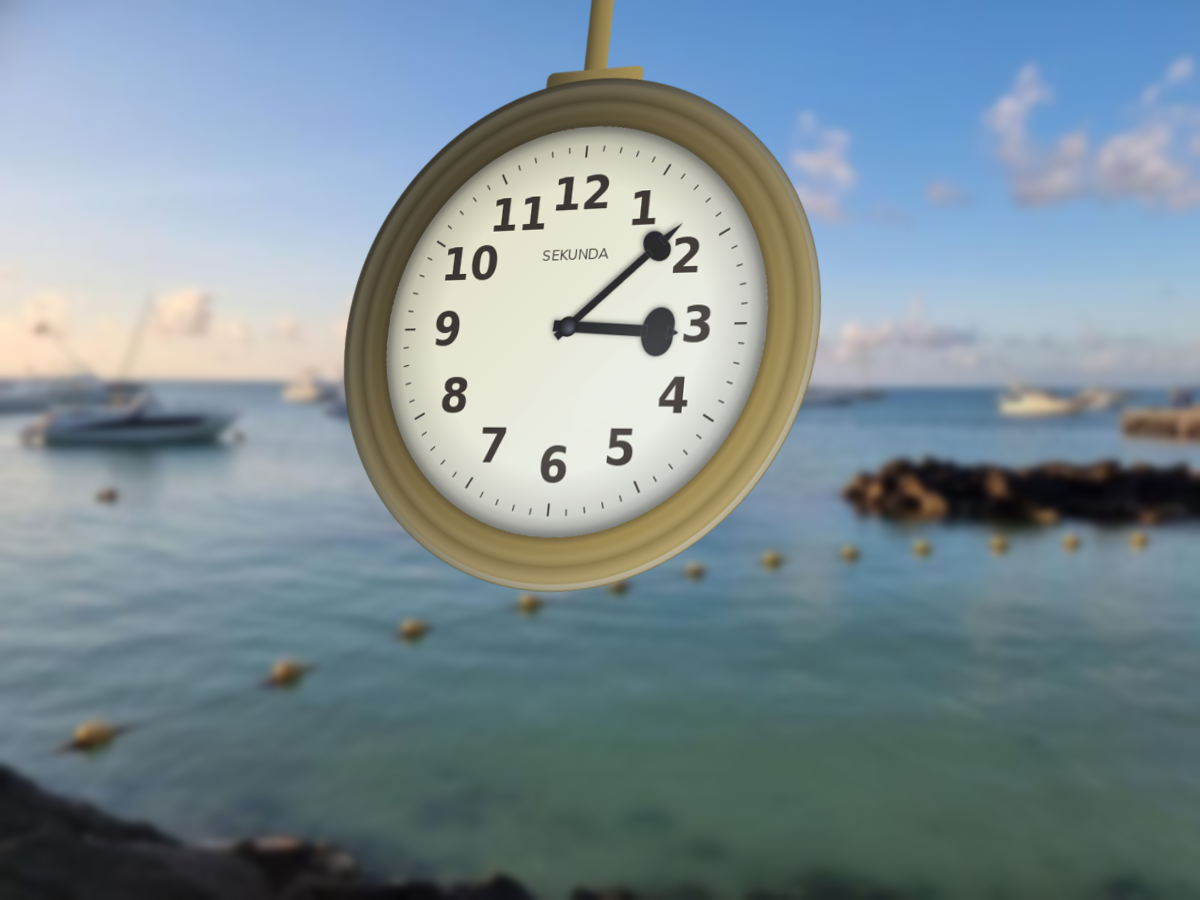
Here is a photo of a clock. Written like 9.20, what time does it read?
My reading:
3.08
